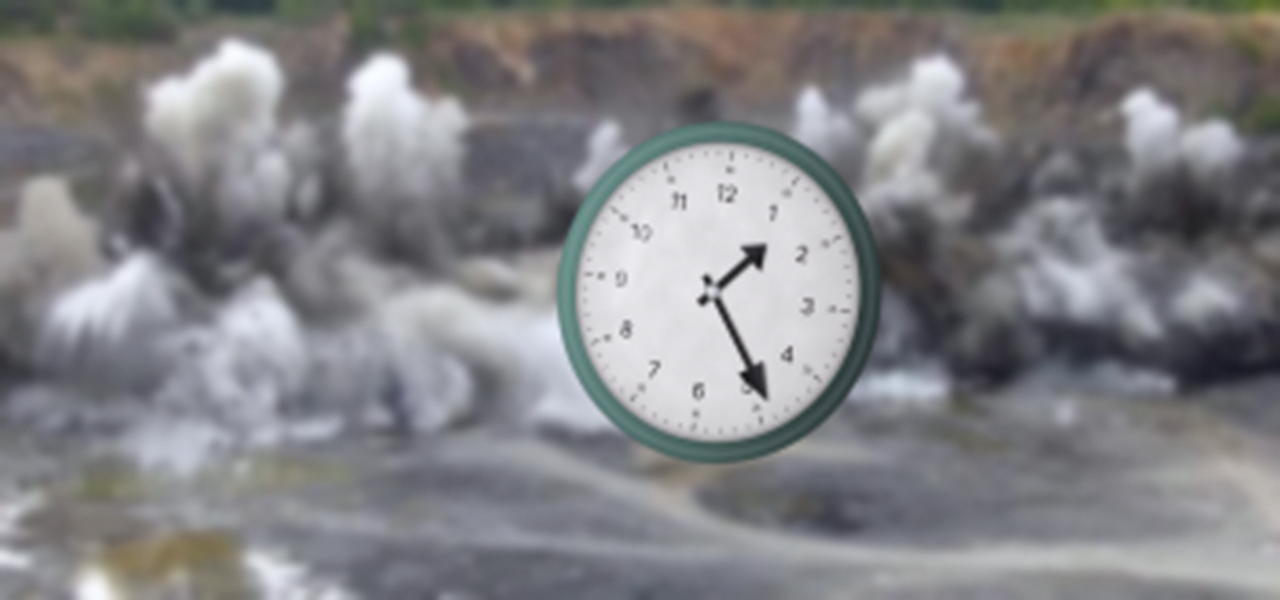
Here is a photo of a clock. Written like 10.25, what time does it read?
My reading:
1.24
